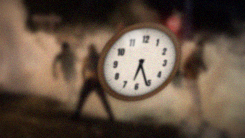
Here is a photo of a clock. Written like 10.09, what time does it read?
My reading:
6.26
